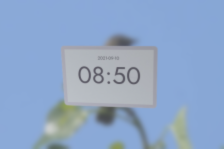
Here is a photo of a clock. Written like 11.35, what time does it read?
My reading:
8.50
